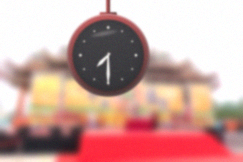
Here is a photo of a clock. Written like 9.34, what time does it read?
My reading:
7.30
